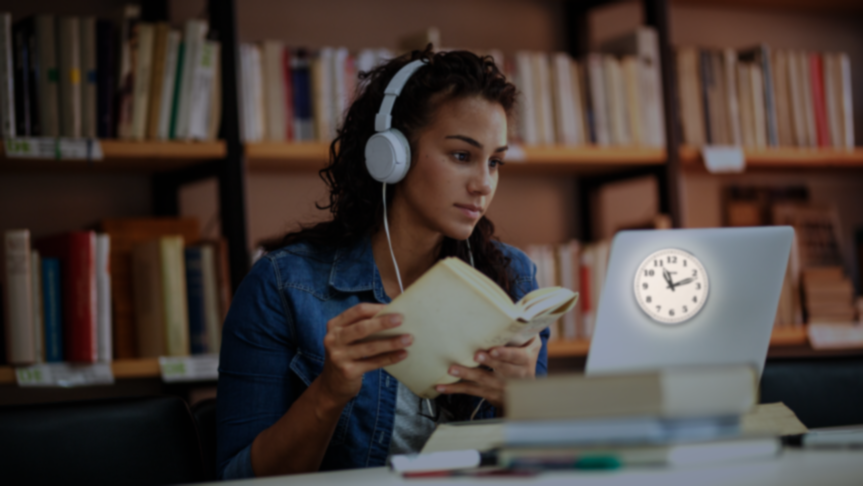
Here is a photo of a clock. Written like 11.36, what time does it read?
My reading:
11.12
